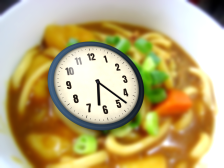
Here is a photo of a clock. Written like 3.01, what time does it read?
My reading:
6.23
